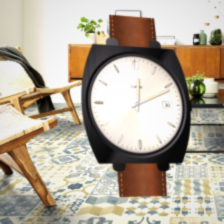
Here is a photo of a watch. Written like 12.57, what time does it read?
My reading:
12.11
